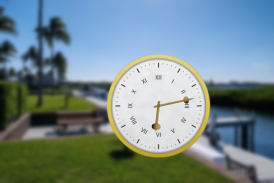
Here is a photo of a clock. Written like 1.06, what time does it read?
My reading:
6.13
